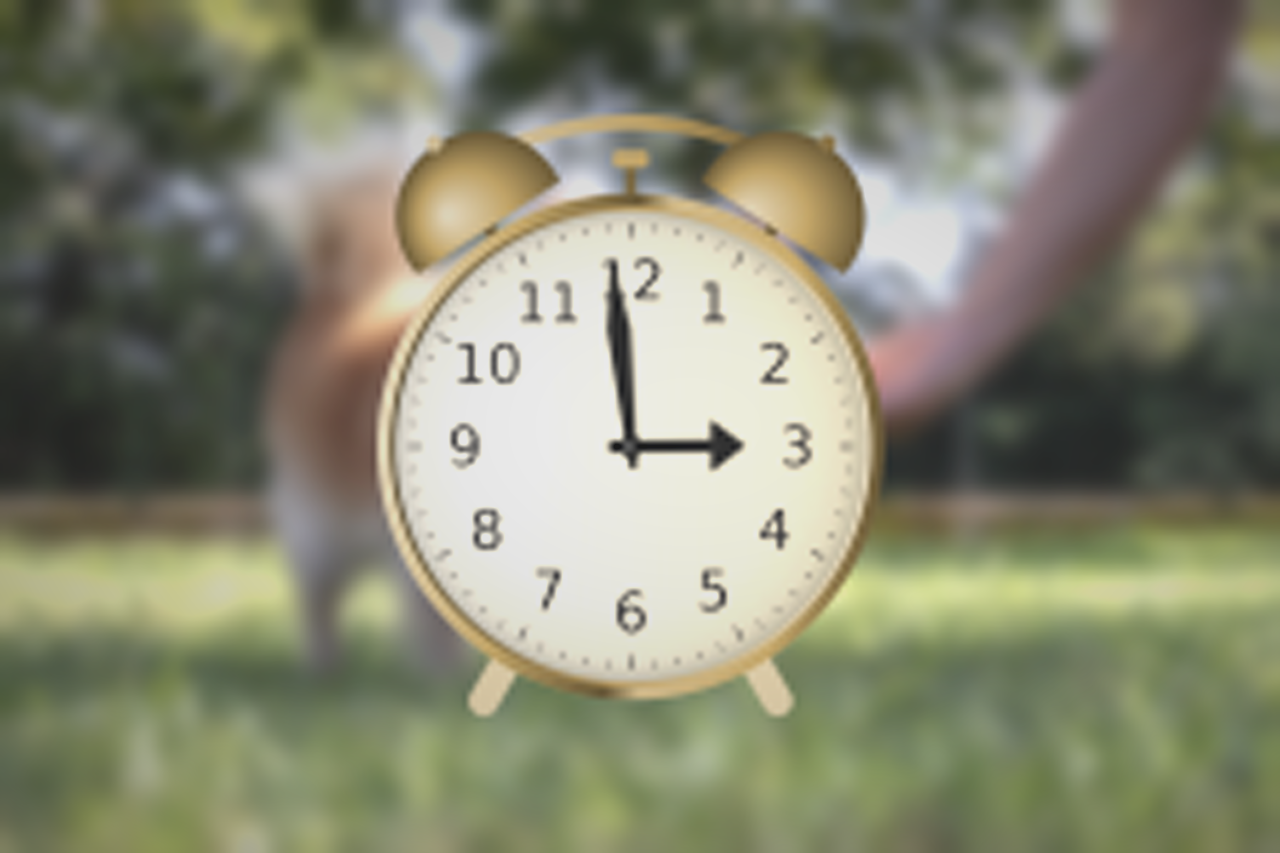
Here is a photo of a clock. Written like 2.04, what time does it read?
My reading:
2.59
